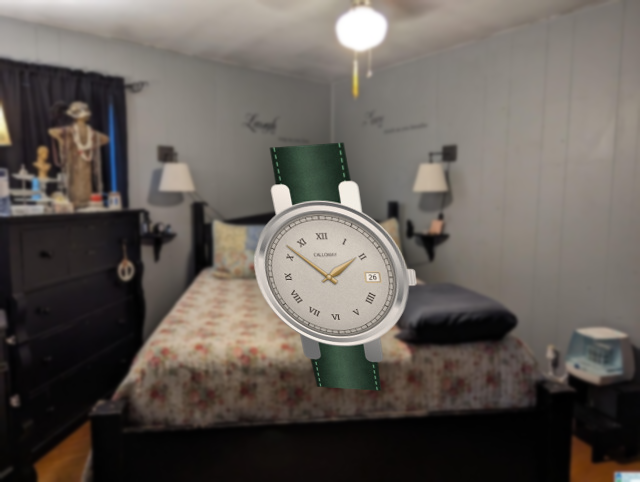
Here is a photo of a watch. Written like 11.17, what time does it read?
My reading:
1.52
